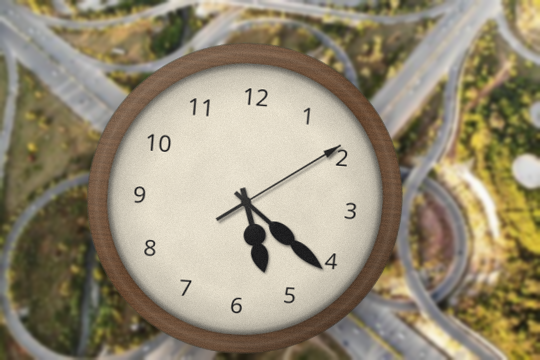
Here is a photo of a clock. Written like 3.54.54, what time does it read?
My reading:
5.21.09
